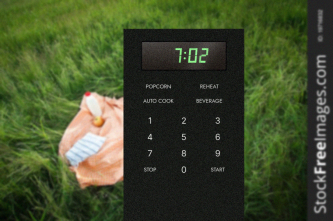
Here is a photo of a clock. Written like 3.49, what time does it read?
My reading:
7.02
